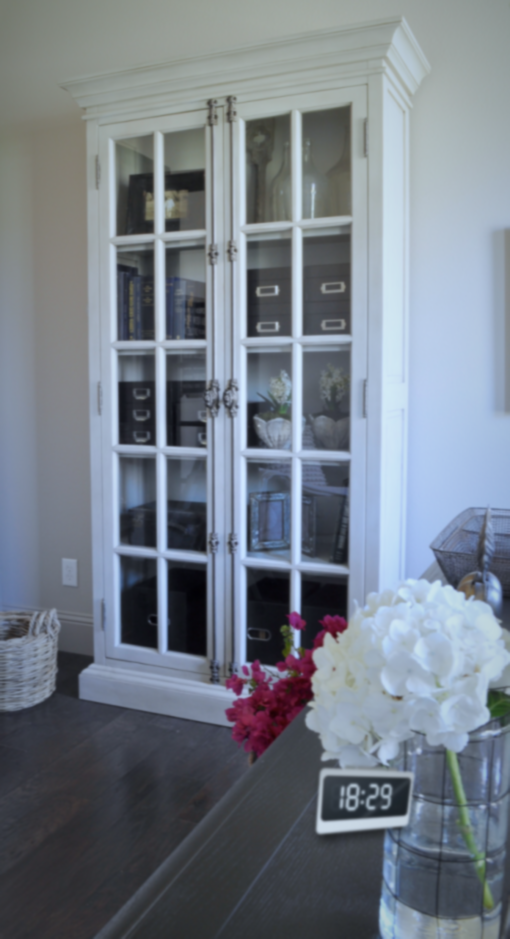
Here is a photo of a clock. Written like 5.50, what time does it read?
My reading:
18.29
